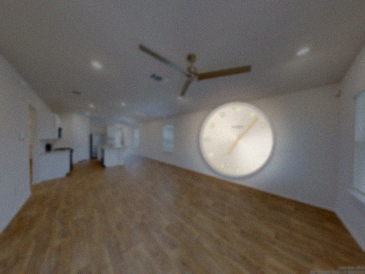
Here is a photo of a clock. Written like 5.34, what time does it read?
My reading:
7.07
